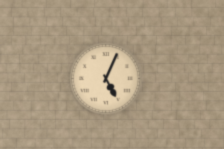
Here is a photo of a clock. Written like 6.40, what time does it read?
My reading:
5.04
